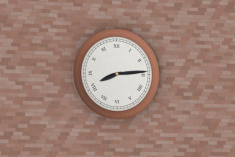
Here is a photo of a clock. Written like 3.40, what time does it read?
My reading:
8.14
